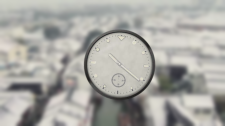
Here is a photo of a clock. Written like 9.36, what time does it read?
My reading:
10.21
